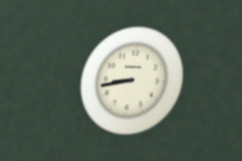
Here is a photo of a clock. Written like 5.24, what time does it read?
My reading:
8.43
